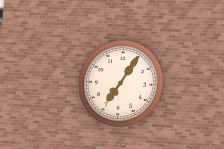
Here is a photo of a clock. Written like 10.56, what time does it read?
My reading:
7.05
